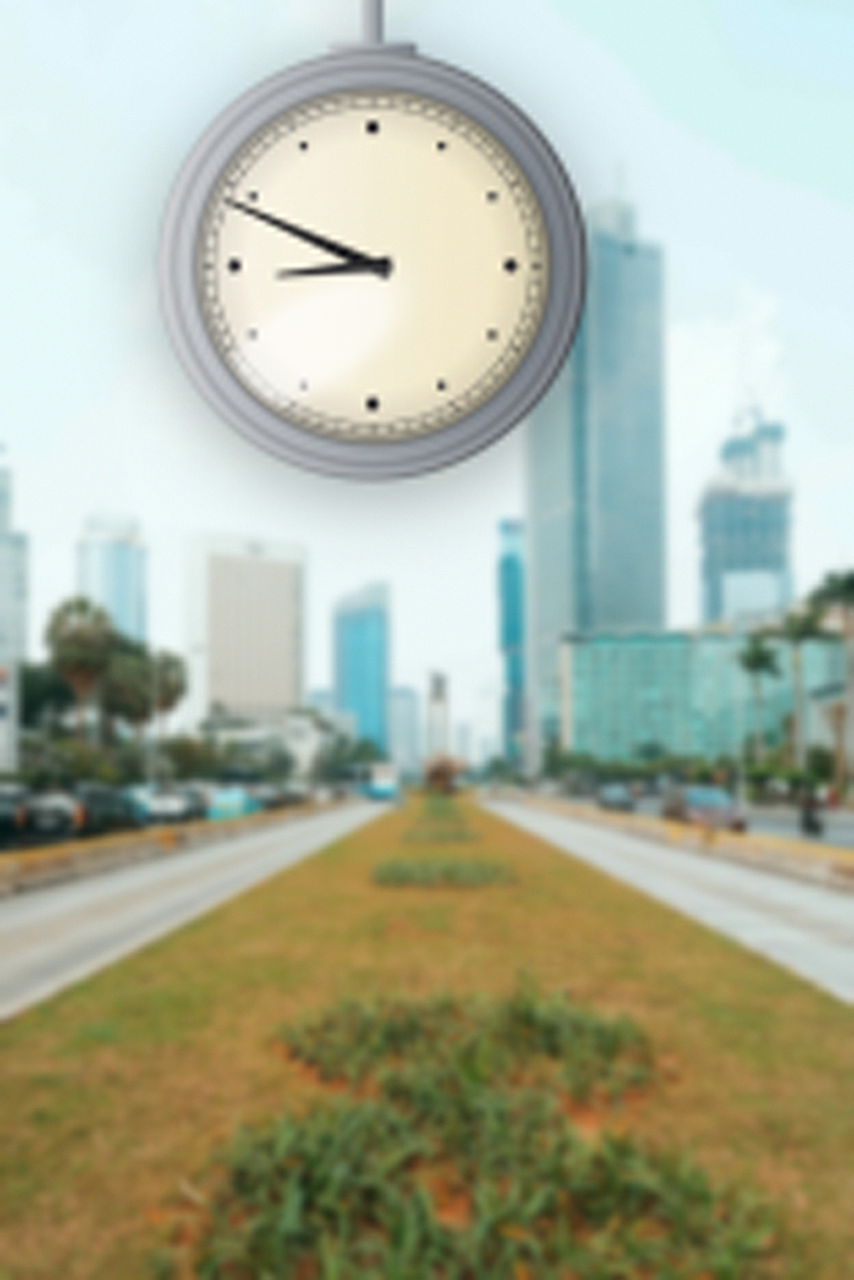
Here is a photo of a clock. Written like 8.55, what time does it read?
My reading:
8.49
